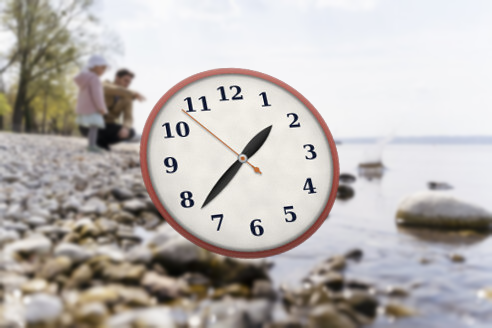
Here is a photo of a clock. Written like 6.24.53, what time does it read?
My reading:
1.37.53
